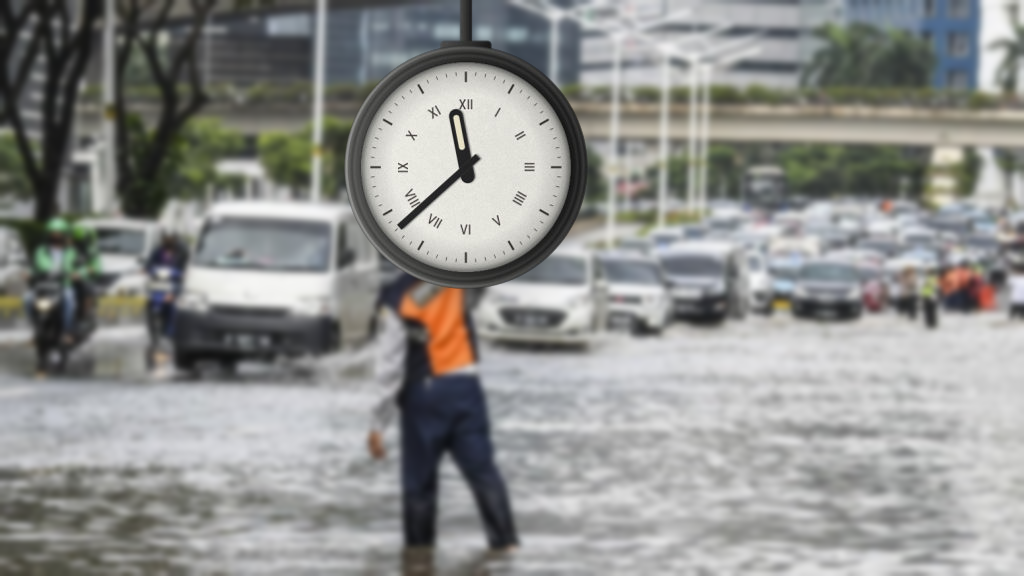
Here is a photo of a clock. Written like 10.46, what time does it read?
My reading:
11.38
